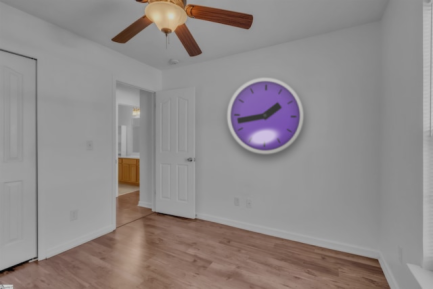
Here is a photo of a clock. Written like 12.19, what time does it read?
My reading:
1.43
